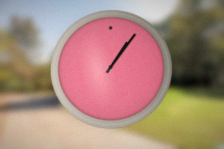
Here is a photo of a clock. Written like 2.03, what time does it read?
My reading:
1.06
